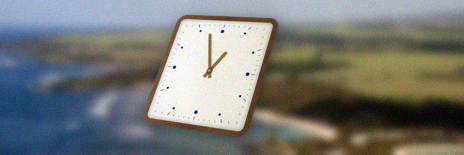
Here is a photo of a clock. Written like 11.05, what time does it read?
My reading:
12.57
